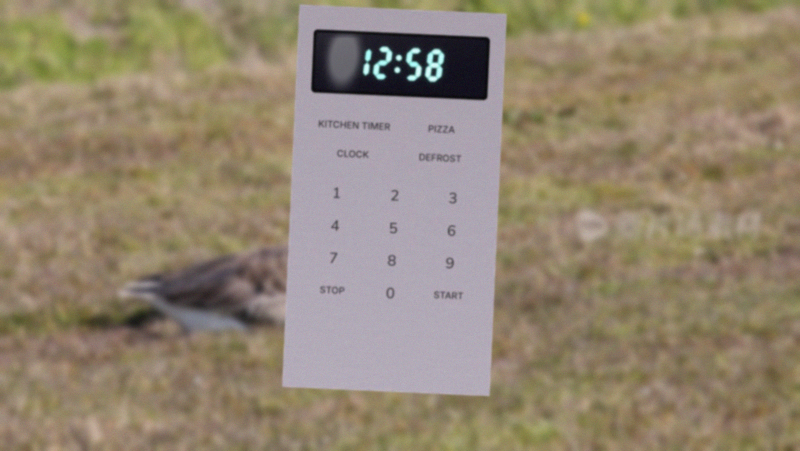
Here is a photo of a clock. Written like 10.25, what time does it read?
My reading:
12.58
